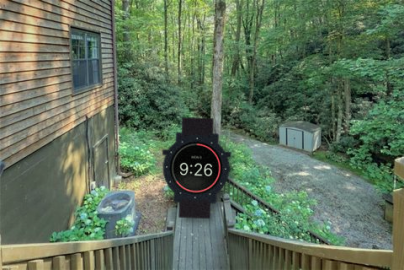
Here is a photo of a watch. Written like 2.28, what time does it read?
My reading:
9.26
